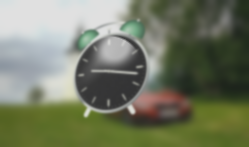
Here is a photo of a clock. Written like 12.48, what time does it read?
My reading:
9.17
